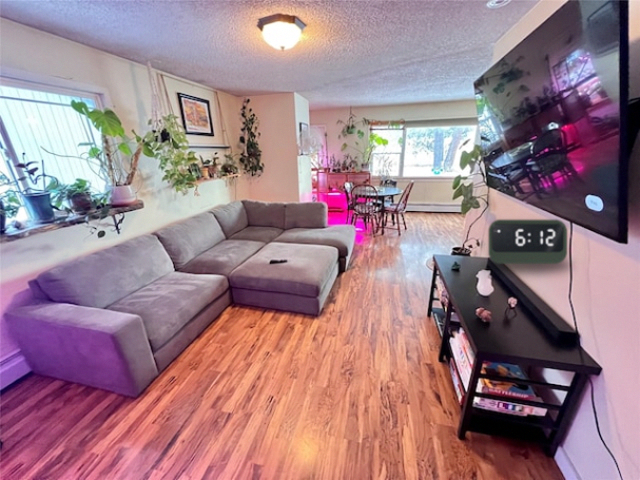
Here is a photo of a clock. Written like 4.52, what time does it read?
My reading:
6.12
